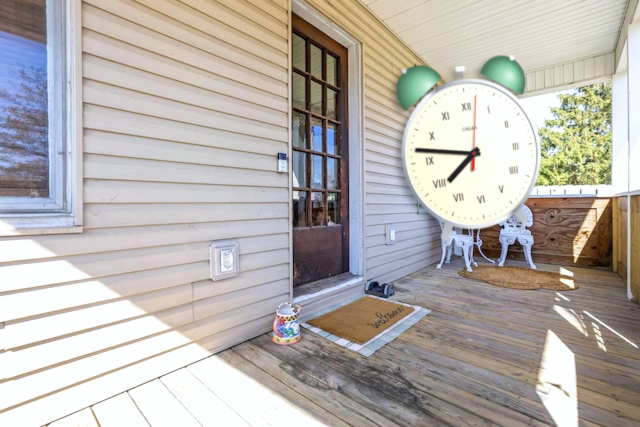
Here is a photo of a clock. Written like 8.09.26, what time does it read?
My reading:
7.47.02
